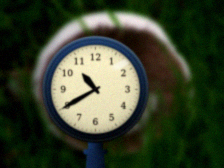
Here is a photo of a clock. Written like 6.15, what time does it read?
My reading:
10.40
